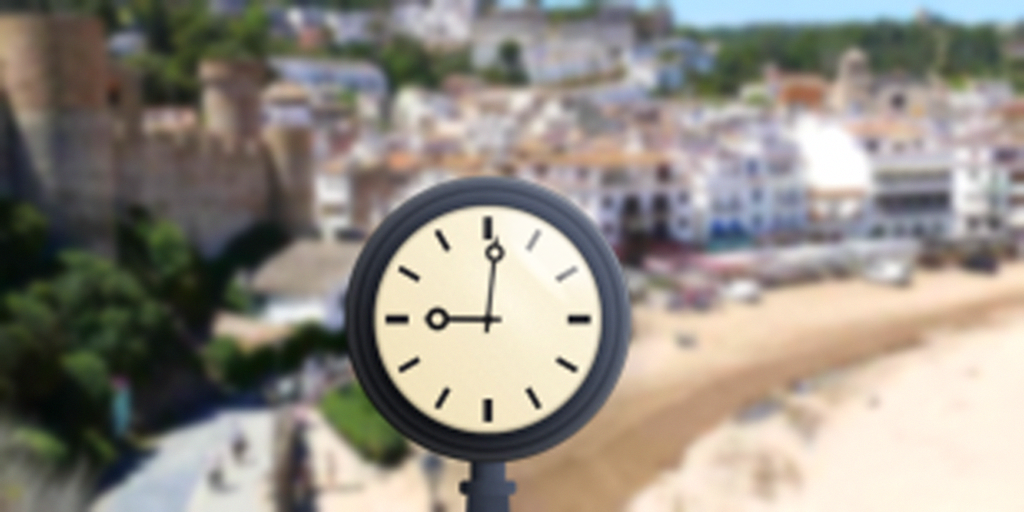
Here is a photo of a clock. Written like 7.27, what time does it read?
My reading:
9.01
